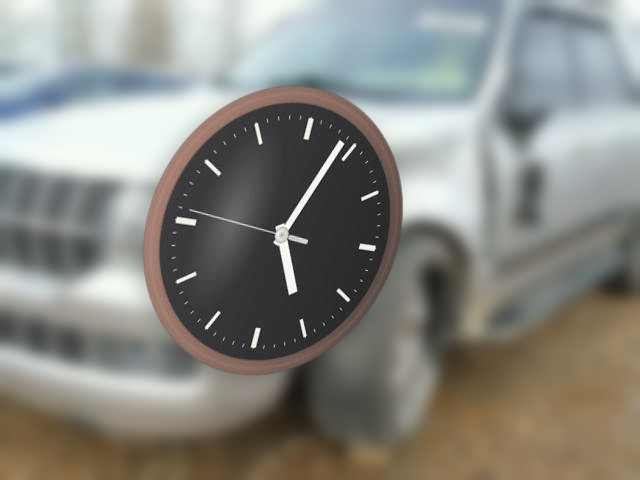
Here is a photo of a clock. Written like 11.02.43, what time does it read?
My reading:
5.03.46
